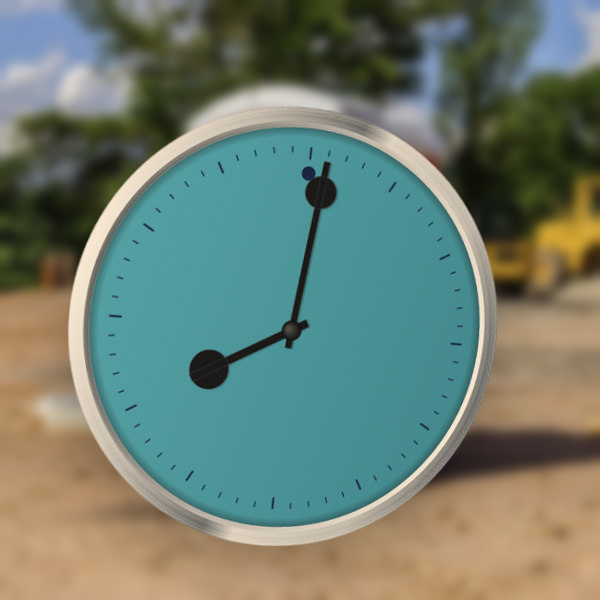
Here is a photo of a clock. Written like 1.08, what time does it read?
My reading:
8.01
